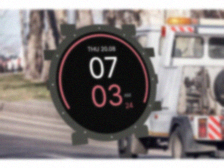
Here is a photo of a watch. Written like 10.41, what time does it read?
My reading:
7.03
